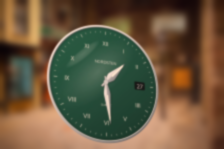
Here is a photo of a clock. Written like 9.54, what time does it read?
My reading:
1.29
